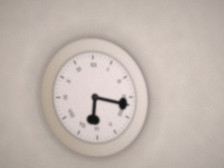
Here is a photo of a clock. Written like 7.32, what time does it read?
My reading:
6.17
